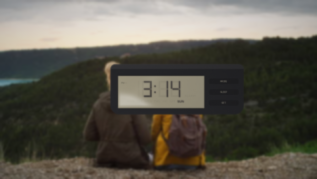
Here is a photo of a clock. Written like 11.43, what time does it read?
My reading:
3.14
